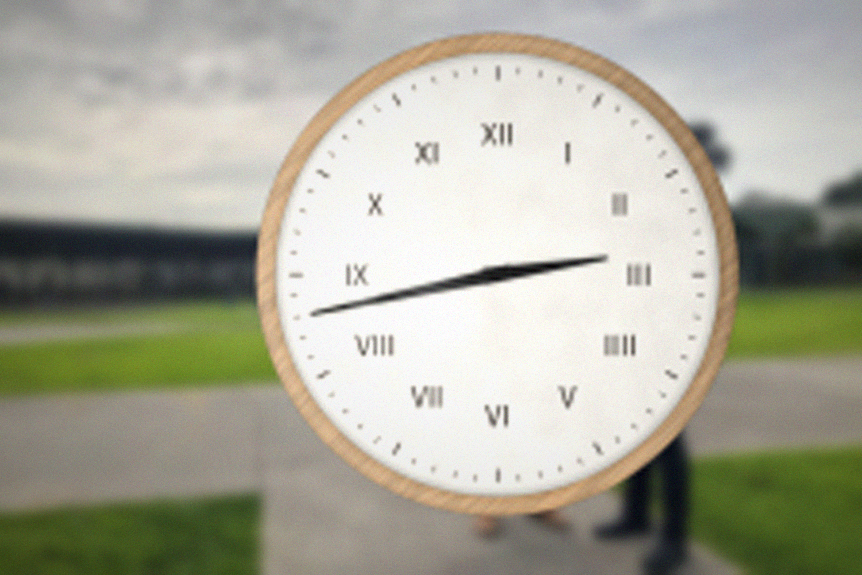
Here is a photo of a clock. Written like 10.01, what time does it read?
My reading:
2.43
